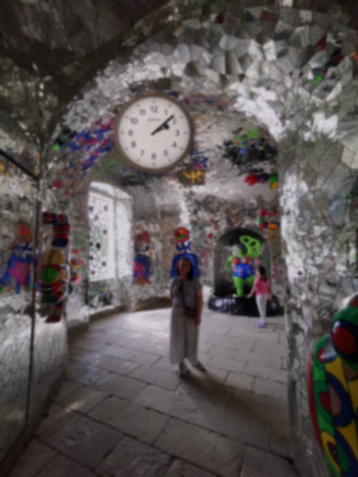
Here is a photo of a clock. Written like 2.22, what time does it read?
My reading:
2.08
